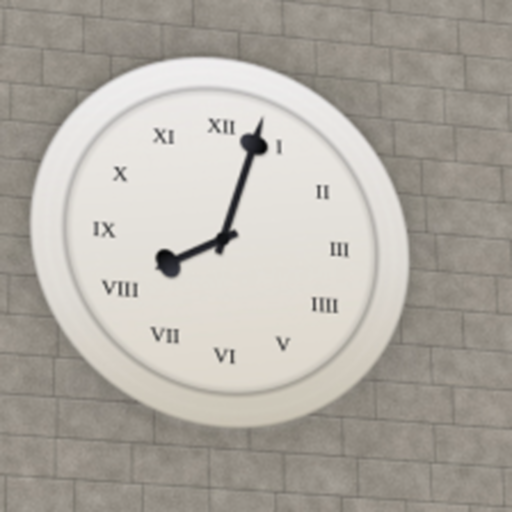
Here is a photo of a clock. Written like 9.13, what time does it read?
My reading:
8.03
